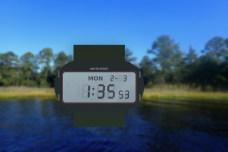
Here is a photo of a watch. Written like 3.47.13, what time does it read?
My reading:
1.35.53
